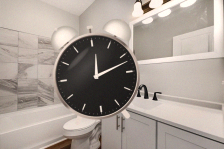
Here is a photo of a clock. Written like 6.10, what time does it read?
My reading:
12.12
